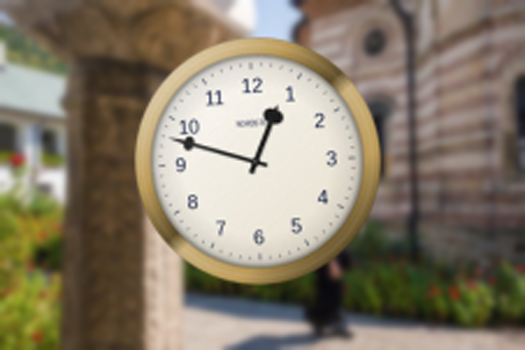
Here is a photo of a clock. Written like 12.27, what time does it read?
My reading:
12.48
